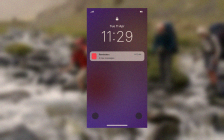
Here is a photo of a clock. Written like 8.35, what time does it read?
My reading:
11.29
